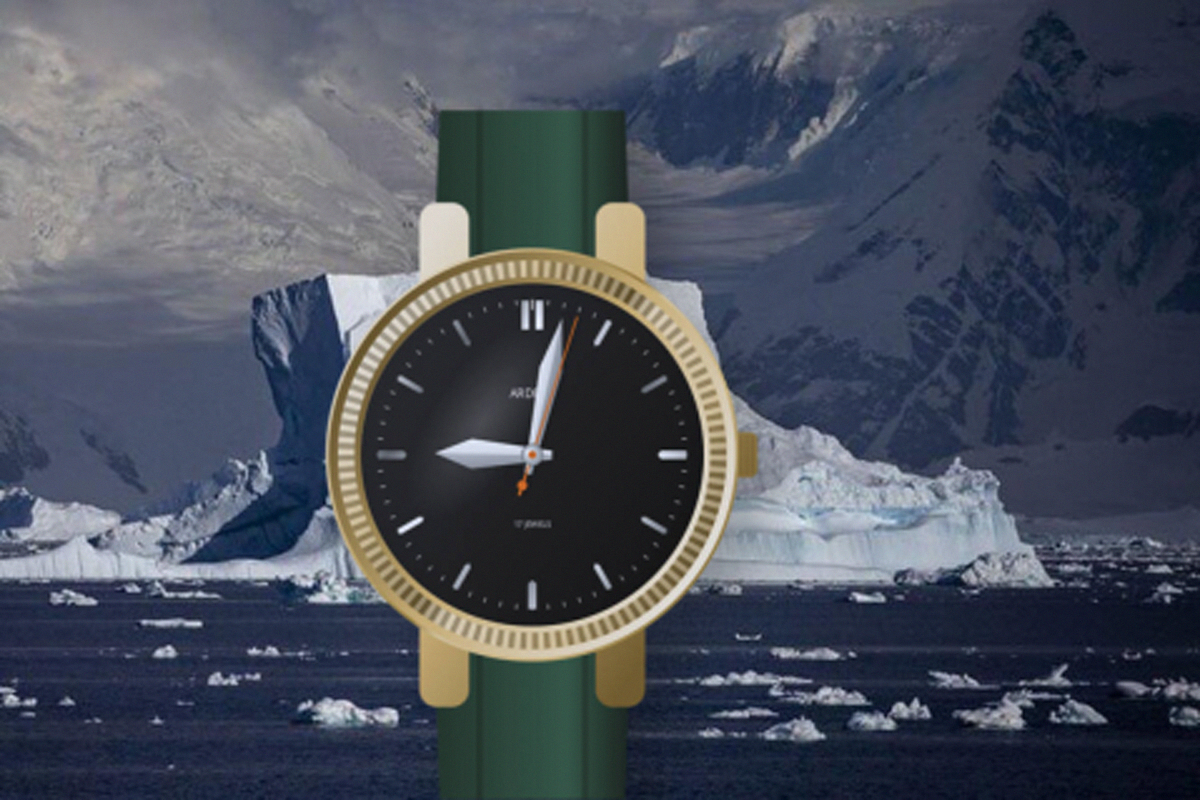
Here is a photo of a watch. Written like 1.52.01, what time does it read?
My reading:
9.02.03
